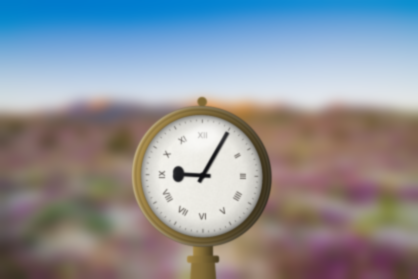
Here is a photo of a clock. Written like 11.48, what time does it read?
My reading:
9.05
